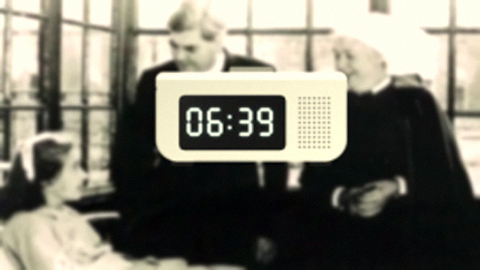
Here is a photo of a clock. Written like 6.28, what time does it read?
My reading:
6.39
